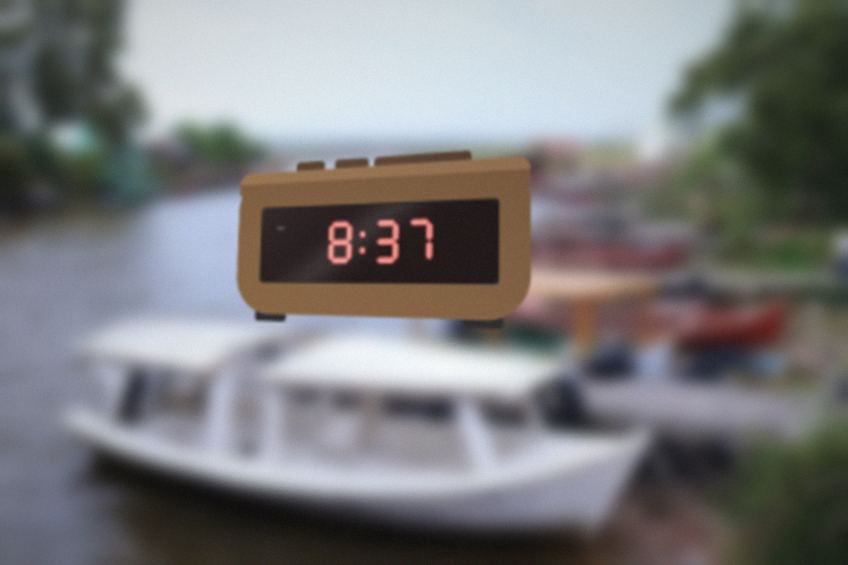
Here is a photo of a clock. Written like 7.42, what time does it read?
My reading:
8.37
